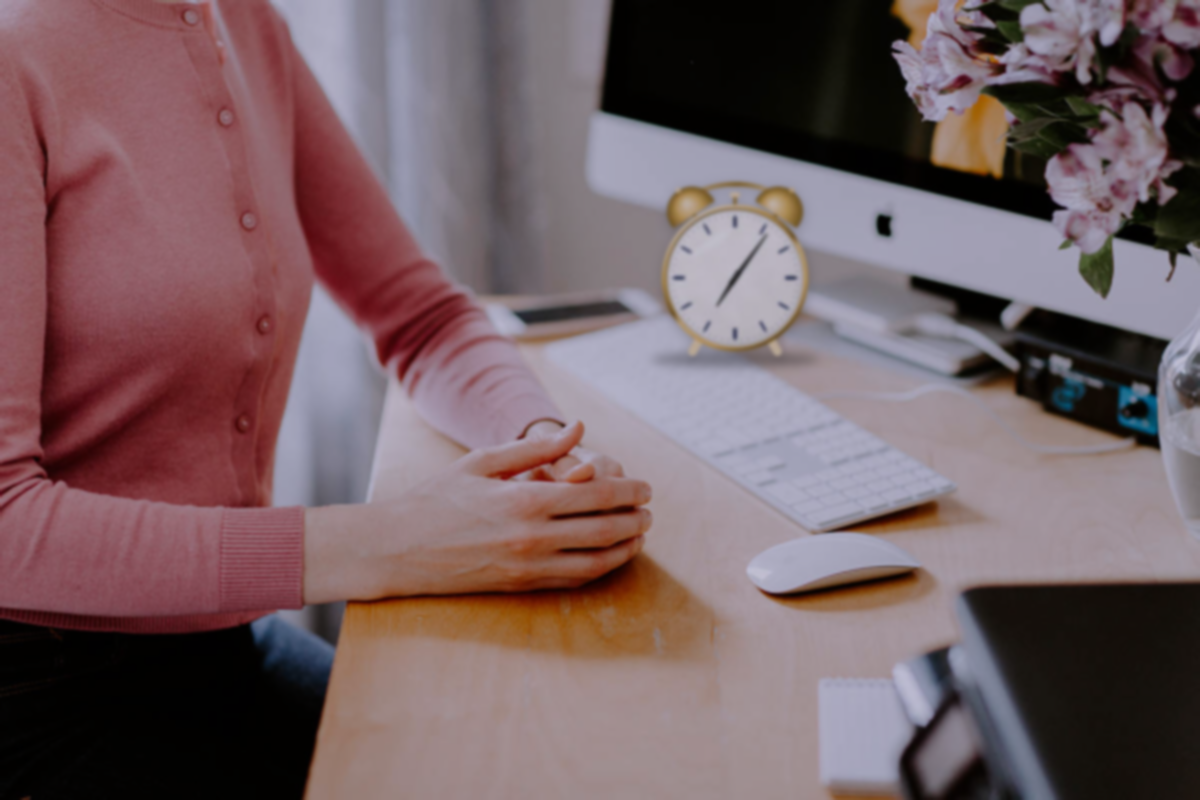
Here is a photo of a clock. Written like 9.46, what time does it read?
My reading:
7.06
